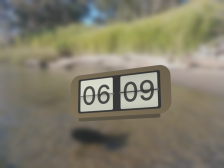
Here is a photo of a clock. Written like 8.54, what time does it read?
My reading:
6.09
